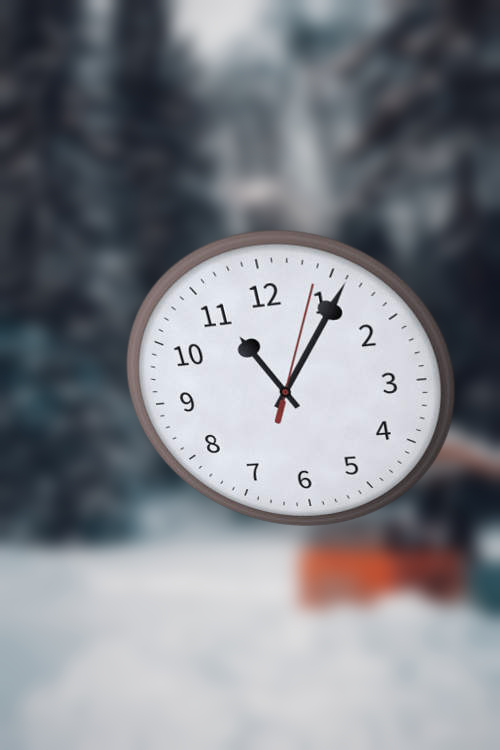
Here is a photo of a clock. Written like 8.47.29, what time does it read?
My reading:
11.06.04
